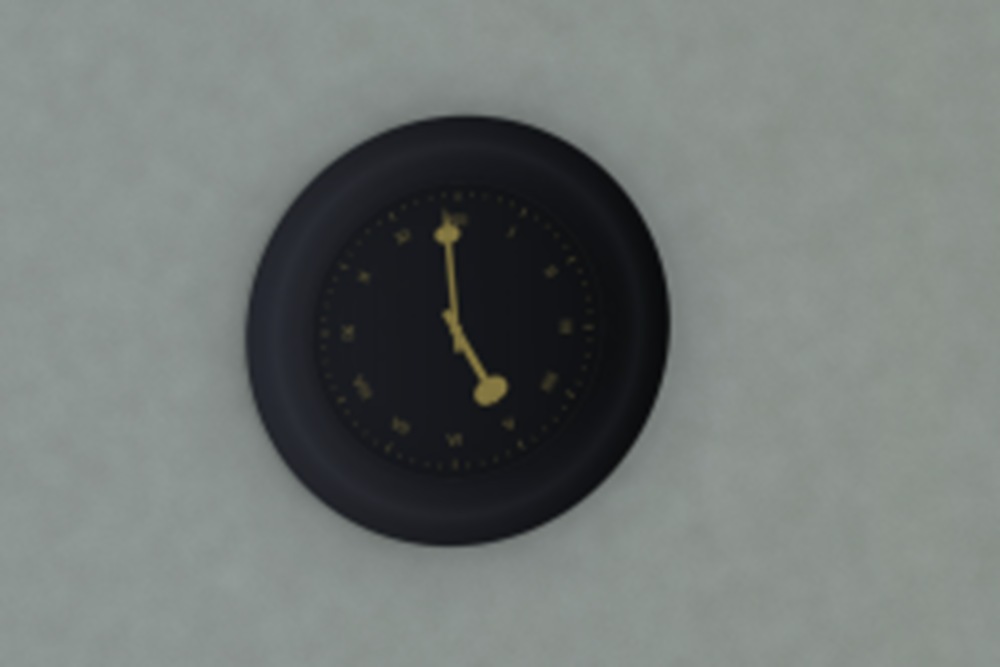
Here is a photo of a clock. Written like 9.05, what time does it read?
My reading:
4.59
